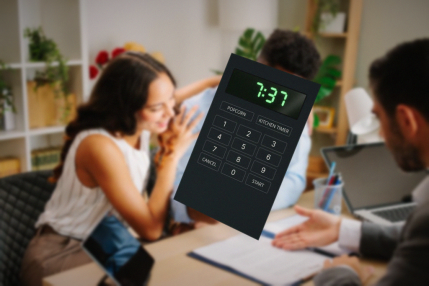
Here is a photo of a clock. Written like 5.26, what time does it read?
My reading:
7.37
